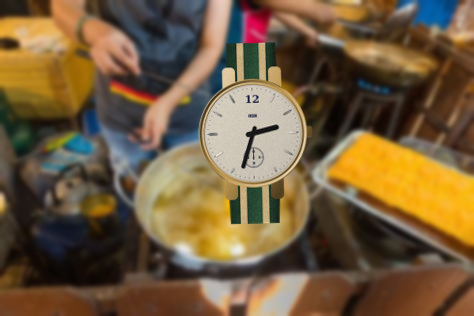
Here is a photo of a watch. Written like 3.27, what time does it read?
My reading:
2.33
